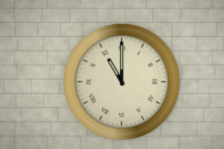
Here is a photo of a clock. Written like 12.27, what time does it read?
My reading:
11.00
